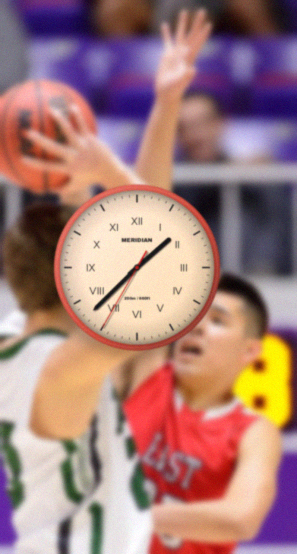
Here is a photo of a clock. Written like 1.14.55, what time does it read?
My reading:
1.37.35
